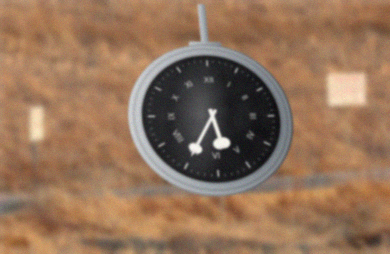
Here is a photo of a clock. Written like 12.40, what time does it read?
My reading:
5.35
